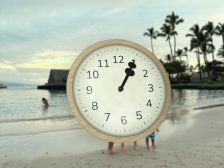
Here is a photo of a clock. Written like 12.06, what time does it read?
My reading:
1.05
